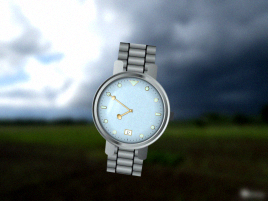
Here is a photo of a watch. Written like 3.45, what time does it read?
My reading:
7.50
